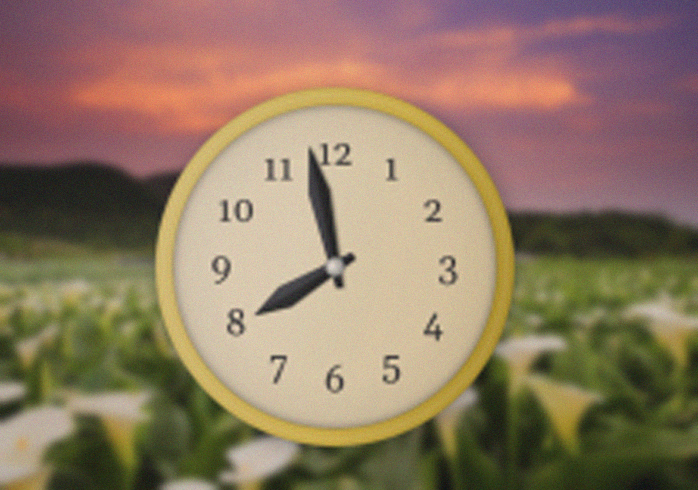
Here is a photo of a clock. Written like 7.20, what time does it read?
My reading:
7.58
